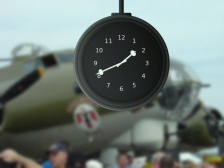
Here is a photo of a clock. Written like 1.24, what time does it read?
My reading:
1.41
